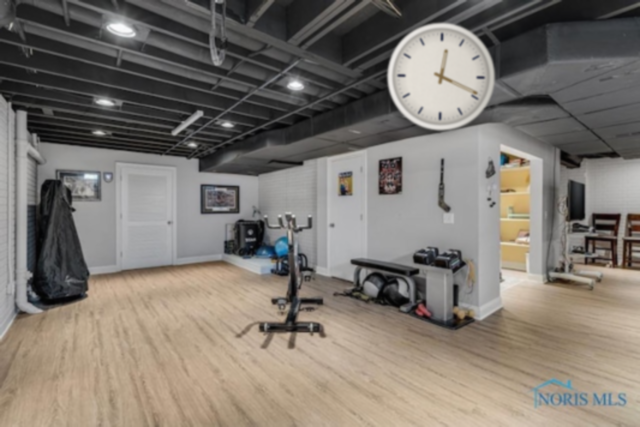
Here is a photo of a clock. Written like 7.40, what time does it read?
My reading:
12.19
